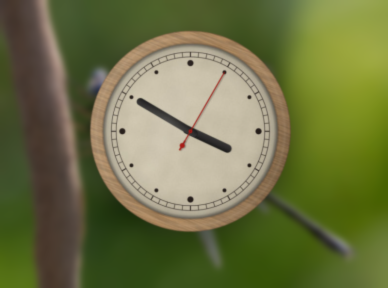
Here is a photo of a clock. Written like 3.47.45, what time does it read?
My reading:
3.50.05
